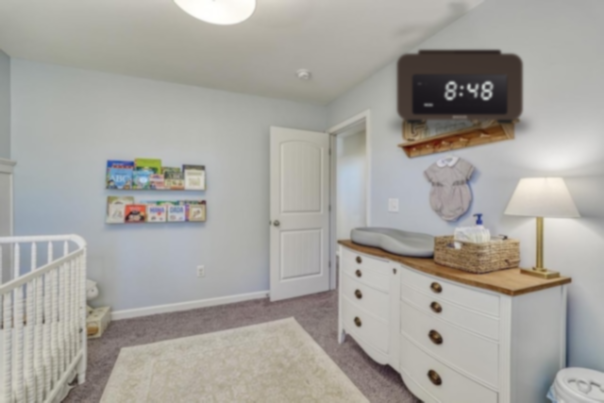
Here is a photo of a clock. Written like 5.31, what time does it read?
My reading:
8.48
